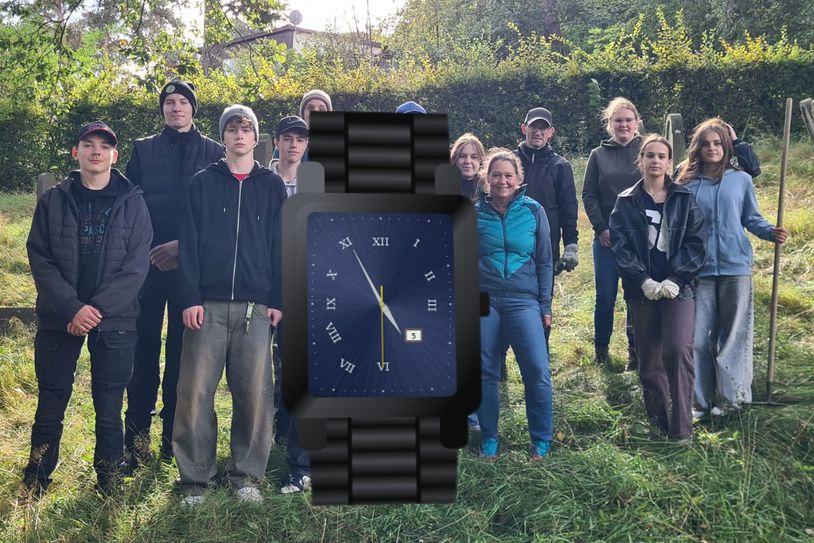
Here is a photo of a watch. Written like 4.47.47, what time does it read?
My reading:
4.55.30
